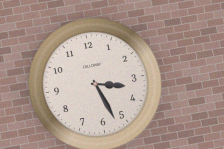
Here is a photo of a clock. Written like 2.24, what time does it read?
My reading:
3.27
